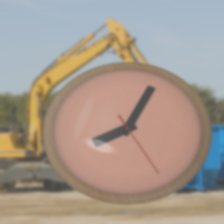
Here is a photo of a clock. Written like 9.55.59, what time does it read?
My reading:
8.04.25
